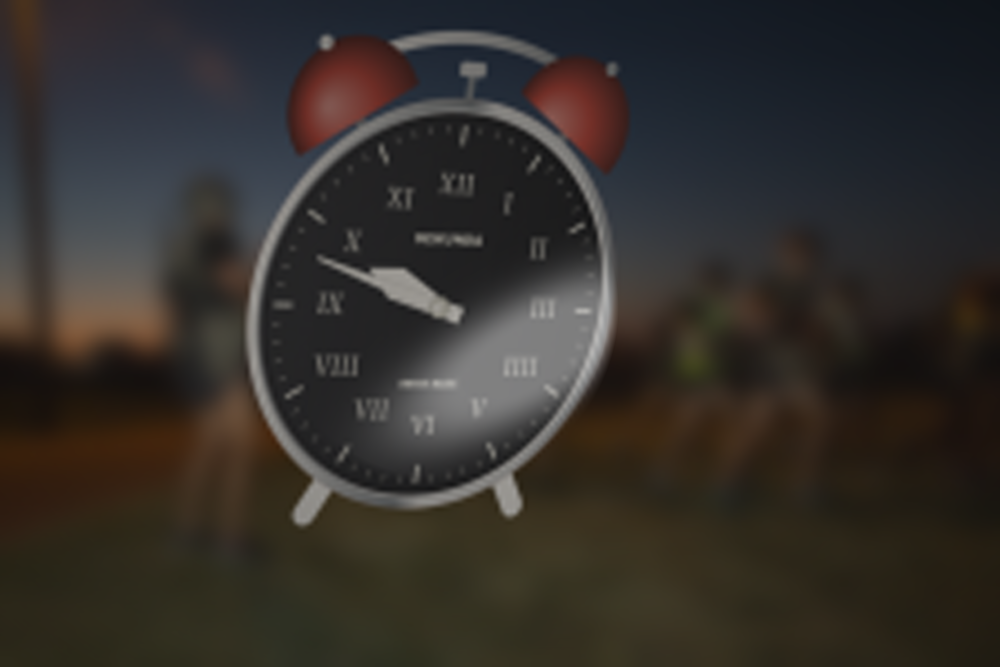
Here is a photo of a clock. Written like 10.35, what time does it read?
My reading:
9.48
